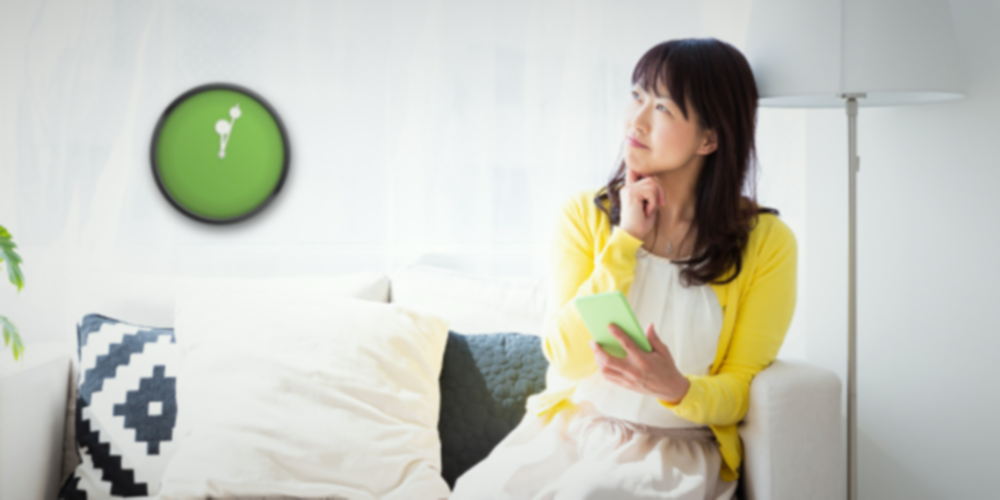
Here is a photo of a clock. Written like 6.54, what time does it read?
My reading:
12.03
